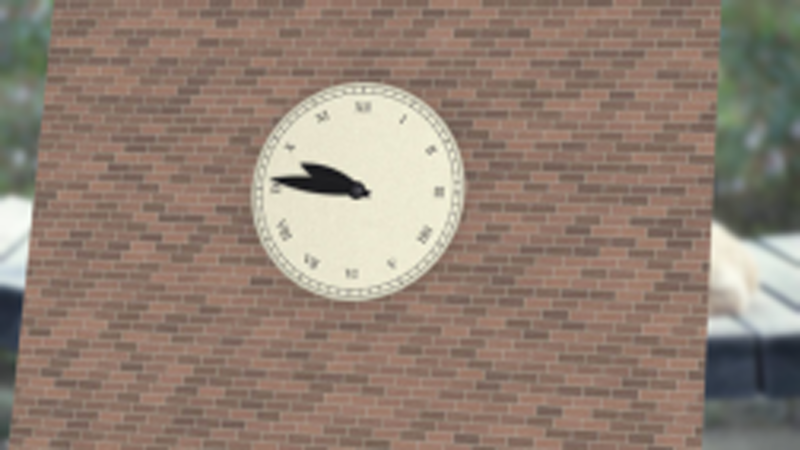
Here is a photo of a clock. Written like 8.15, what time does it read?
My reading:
9.46
